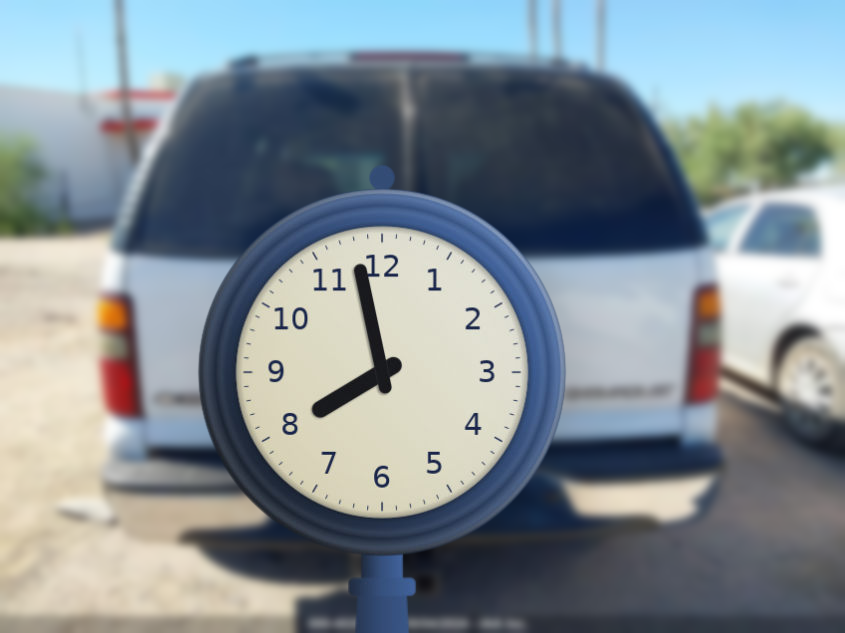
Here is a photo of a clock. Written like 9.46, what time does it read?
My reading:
7.58
